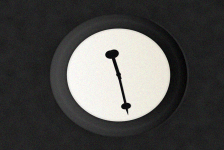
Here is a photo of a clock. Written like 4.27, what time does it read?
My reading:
11.28
